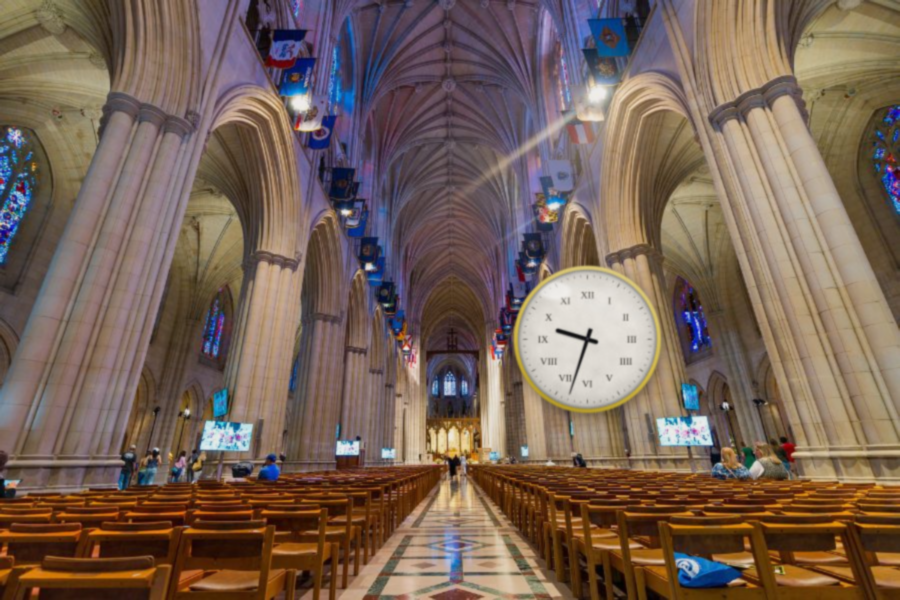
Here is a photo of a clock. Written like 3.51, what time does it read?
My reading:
9.33
